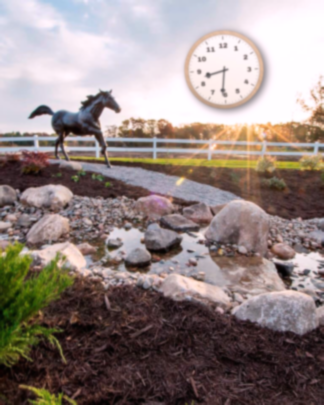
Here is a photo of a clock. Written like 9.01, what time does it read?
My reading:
8.31
